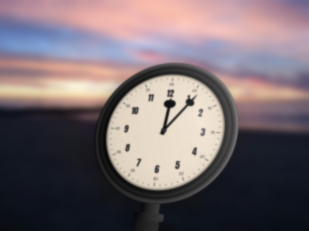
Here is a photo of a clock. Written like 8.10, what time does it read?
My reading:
12.06
